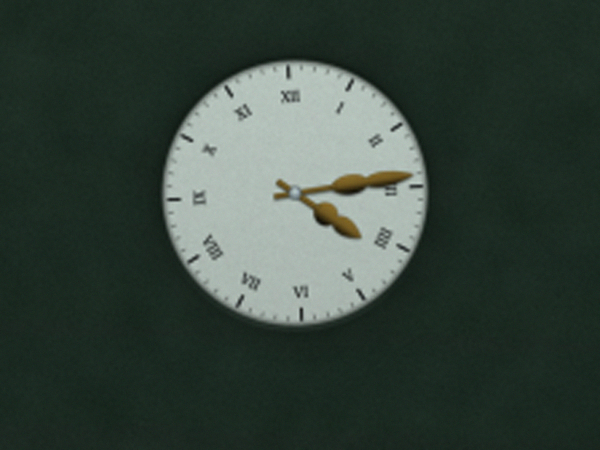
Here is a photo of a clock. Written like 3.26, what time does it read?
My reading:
4.14
